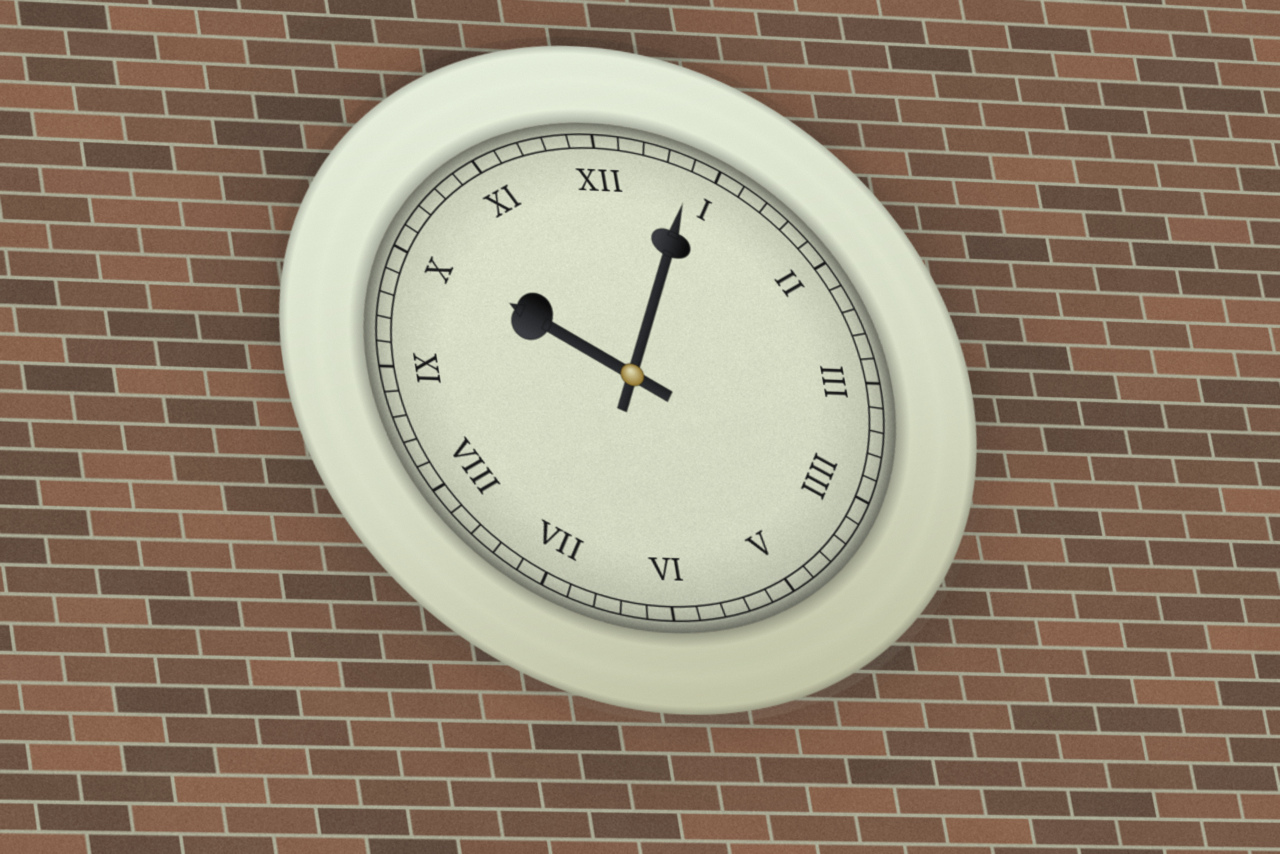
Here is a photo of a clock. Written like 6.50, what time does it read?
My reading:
10.04
